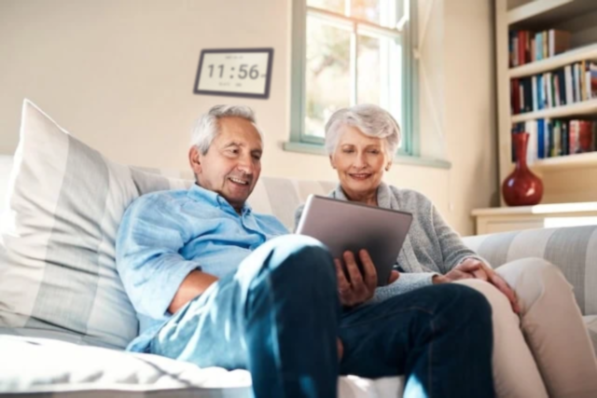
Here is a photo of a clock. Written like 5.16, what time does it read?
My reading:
11.56
